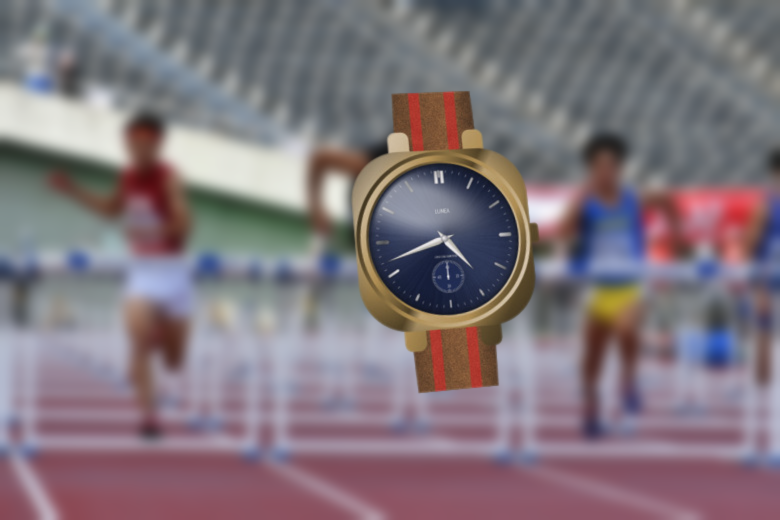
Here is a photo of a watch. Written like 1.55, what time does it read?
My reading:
4.42
